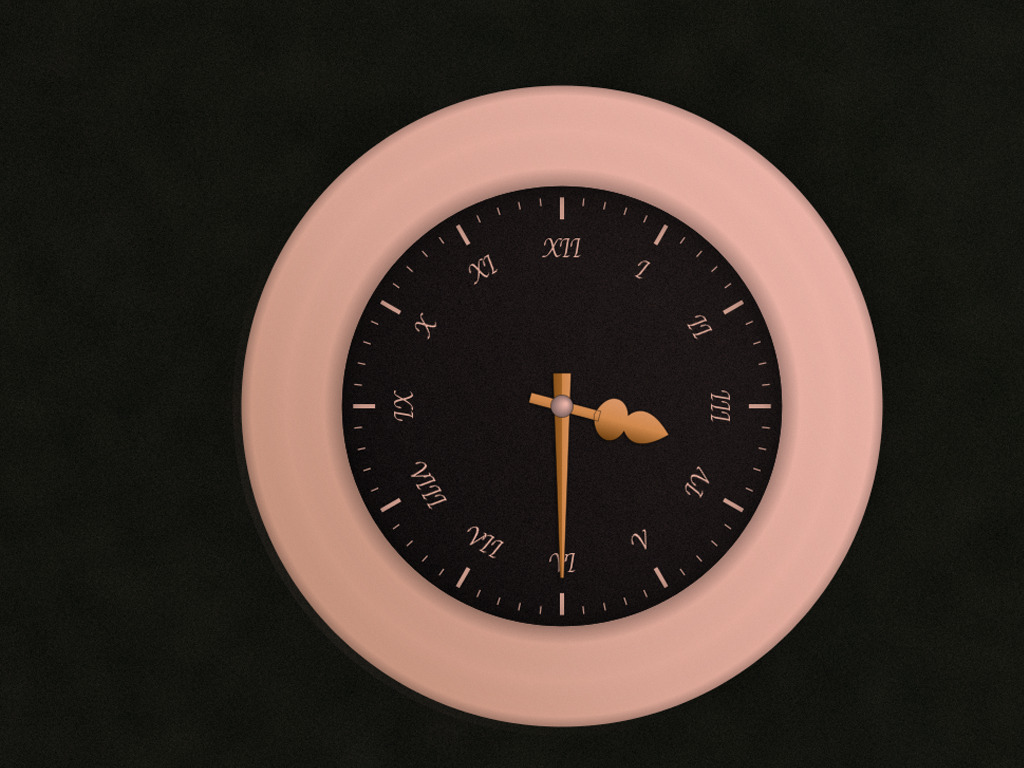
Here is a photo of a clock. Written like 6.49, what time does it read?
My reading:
3.30
